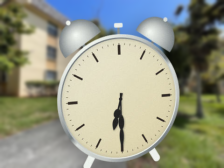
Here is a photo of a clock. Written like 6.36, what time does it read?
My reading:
6.30
